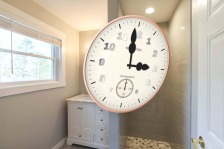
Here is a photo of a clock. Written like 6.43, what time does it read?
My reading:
2.59
